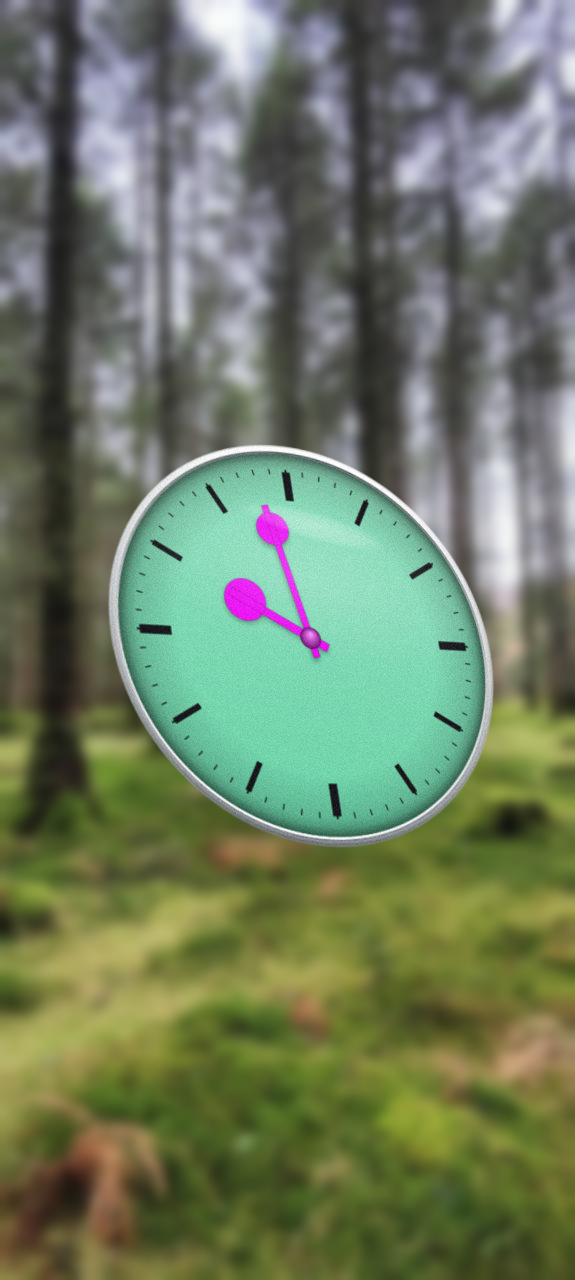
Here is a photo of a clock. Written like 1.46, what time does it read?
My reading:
9.58
